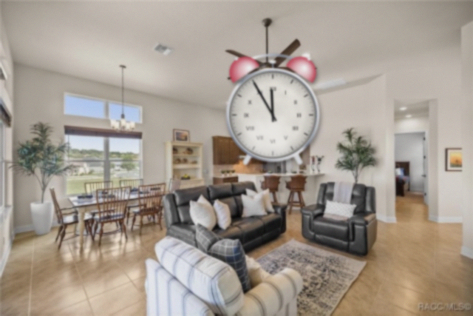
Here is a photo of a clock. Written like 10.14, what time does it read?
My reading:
11.55
